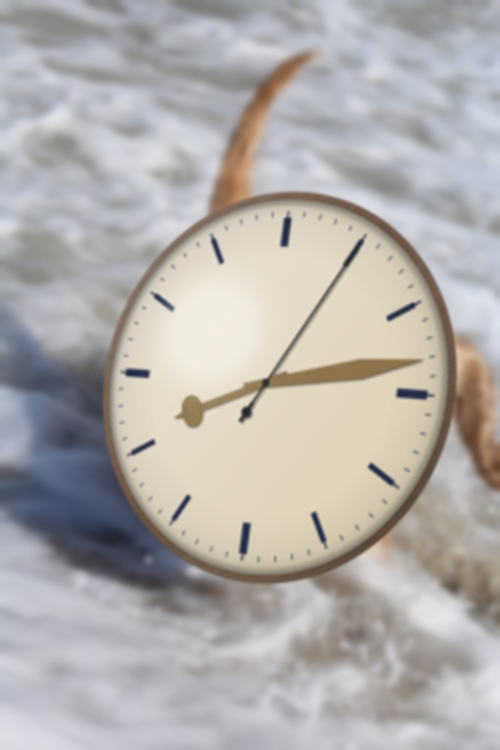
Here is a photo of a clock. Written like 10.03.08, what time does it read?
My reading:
8.13.05
